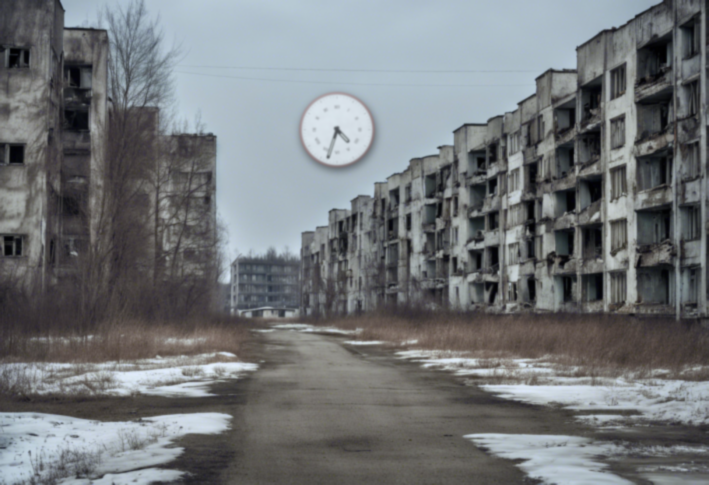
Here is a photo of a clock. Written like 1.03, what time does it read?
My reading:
4.33
